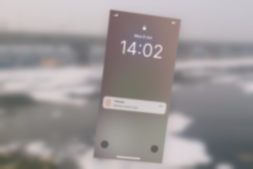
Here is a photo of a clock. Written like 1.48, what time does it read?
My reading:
14.02
